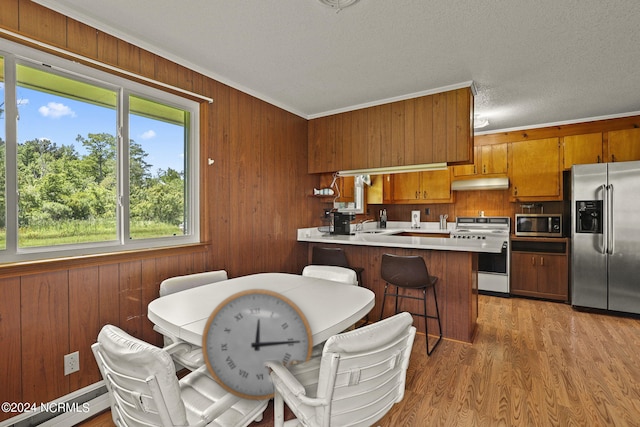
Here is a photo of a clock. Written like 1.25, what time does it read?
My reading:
12.15
